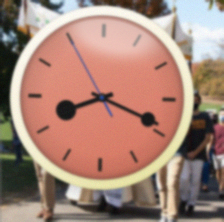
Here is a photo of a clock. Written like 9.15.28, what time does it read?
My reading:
8.18.55
